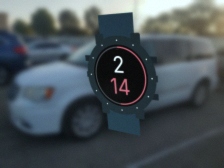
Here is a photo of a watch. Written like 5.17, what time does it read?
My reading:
2.14
